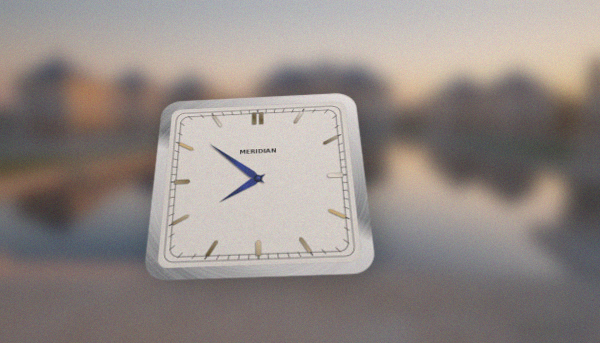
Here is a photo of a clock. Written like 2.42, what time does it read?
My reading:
7.52
